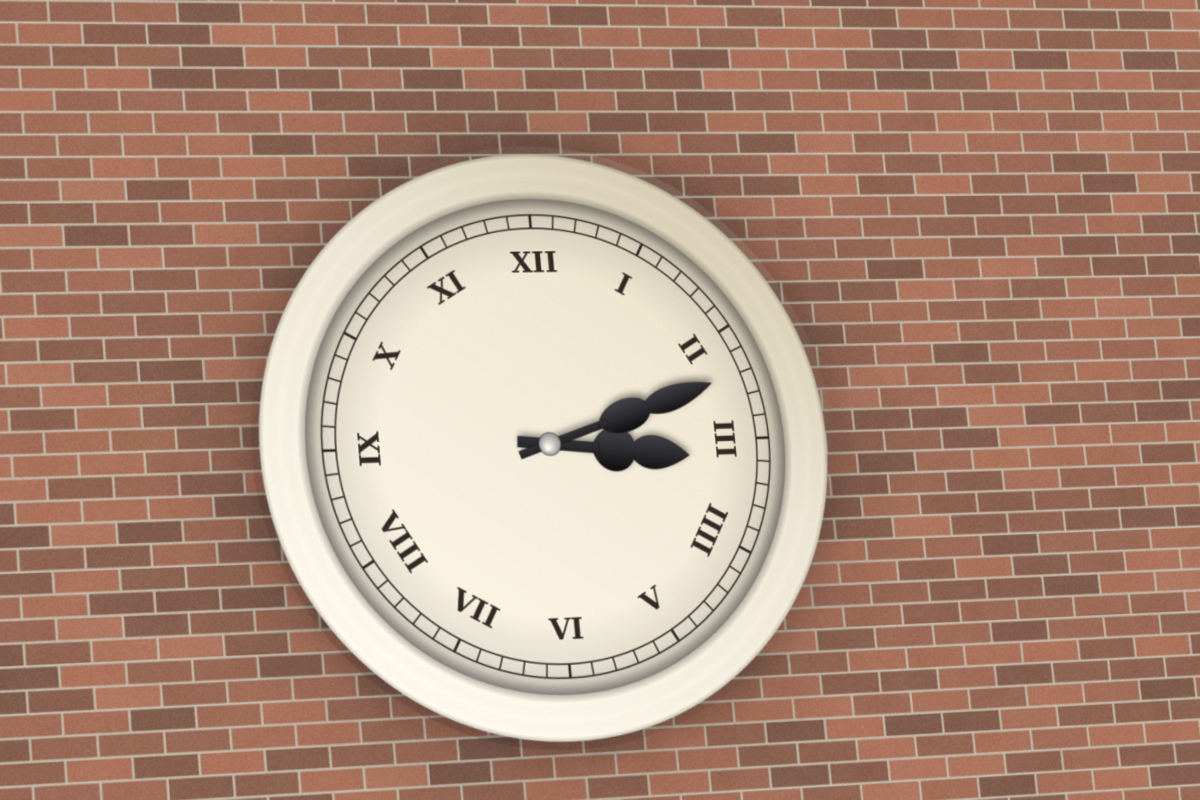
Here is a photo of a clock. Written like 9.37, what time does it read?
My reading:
3.12
